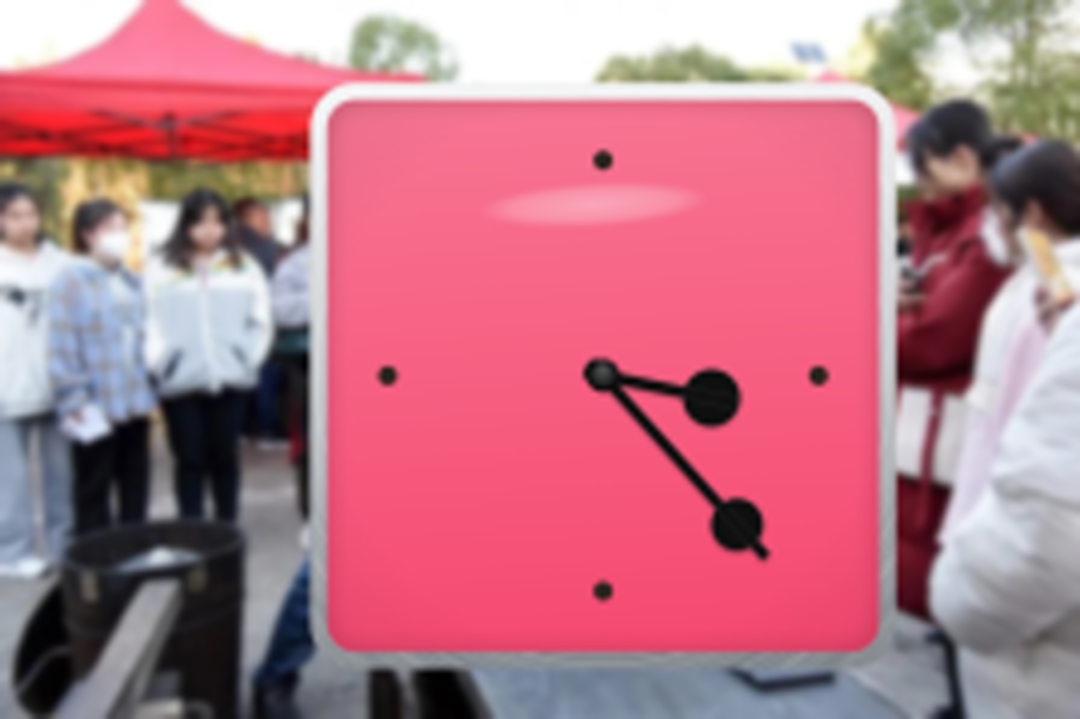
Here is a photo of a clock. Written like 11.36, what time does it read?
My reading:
3.23
